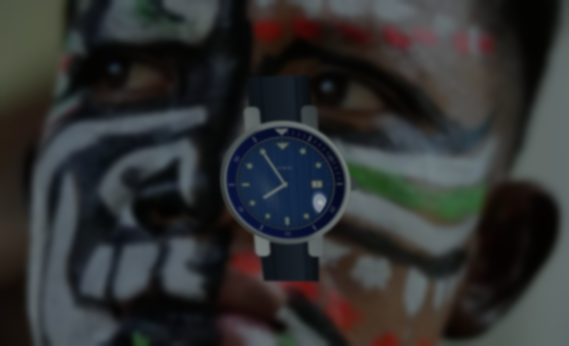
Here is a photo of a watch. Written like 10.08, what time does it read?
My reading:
7.55
